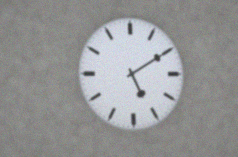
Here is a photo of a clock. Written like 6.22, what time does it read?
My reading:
5.10
